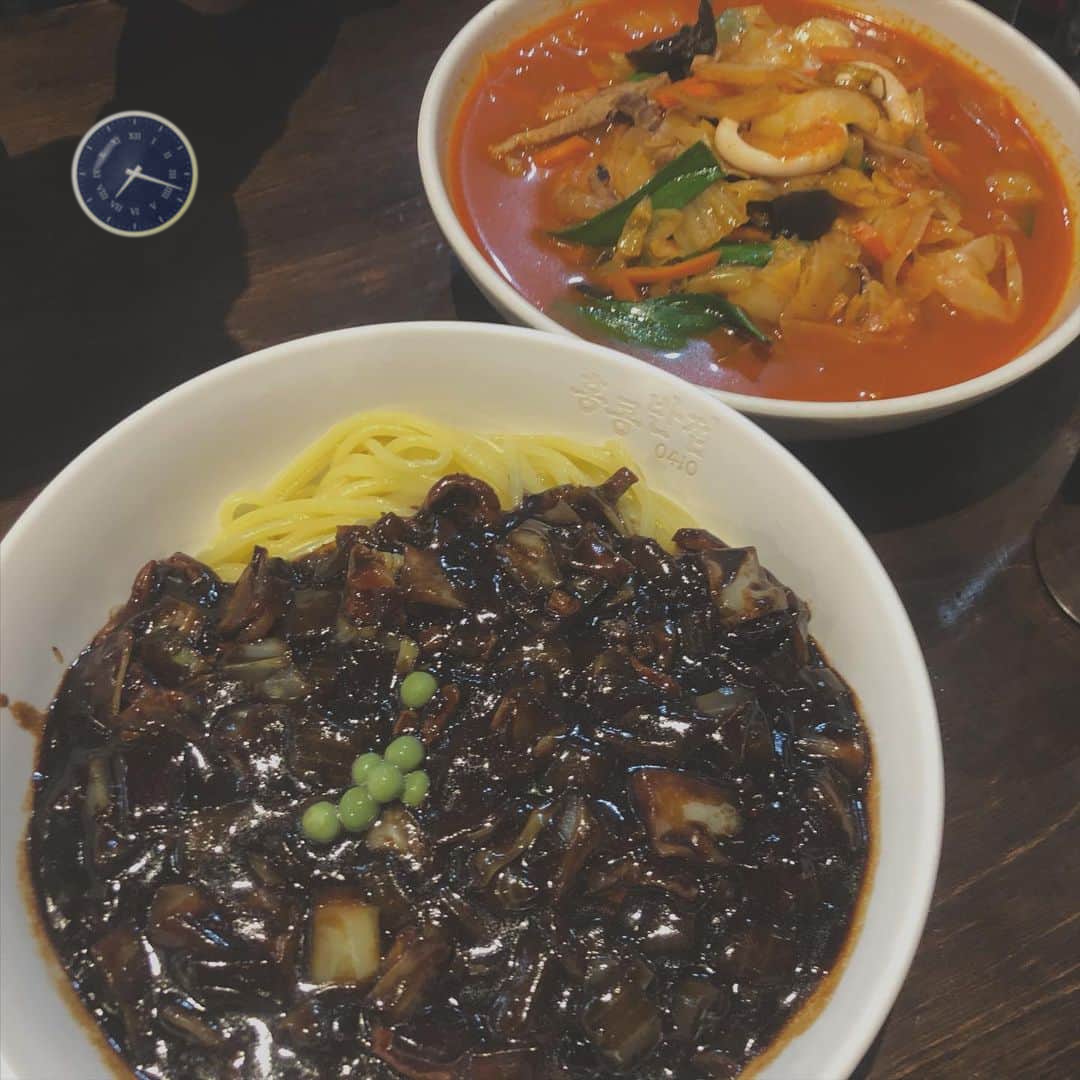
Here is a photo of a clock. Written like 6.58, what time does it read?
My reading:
7.18
